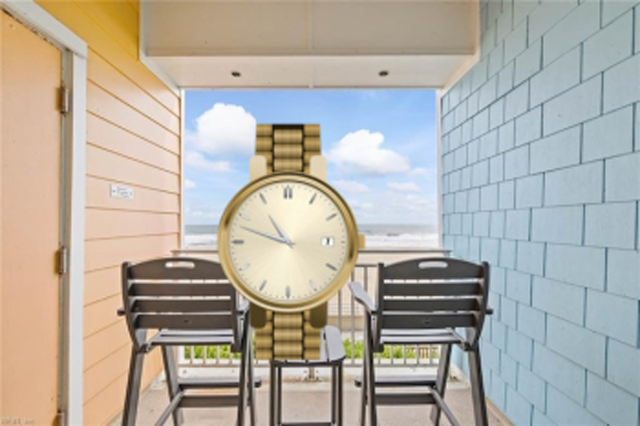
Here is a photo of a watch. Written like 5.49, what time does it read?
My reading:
10.48
